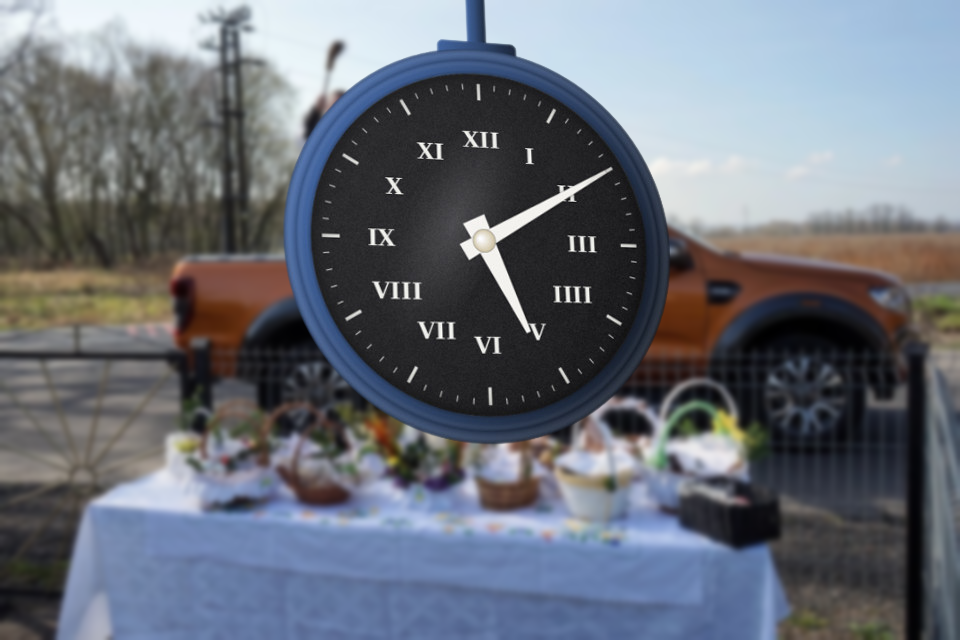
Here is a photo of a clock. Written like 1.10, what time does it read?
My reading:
5.10
